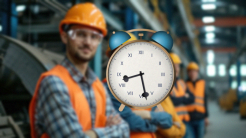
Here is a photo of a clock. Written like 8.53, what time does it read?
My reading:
8.28
